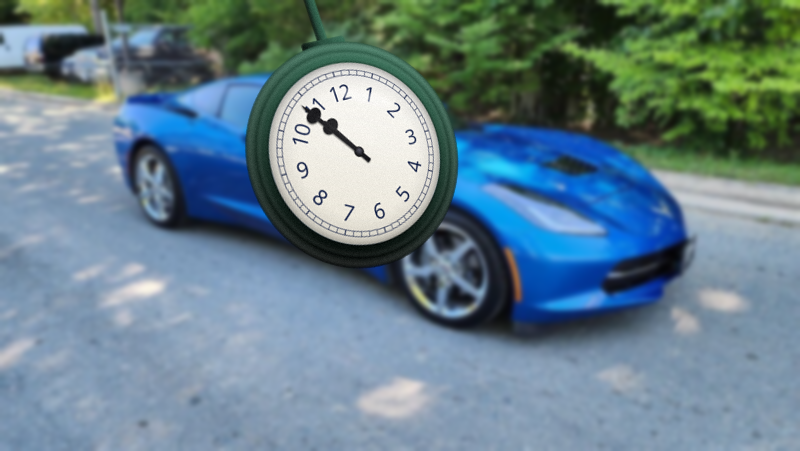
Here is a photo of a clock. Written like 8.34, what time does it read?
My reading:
10.54
